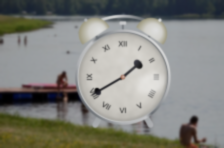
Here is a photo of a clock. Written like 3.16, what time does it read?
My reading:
1.40
